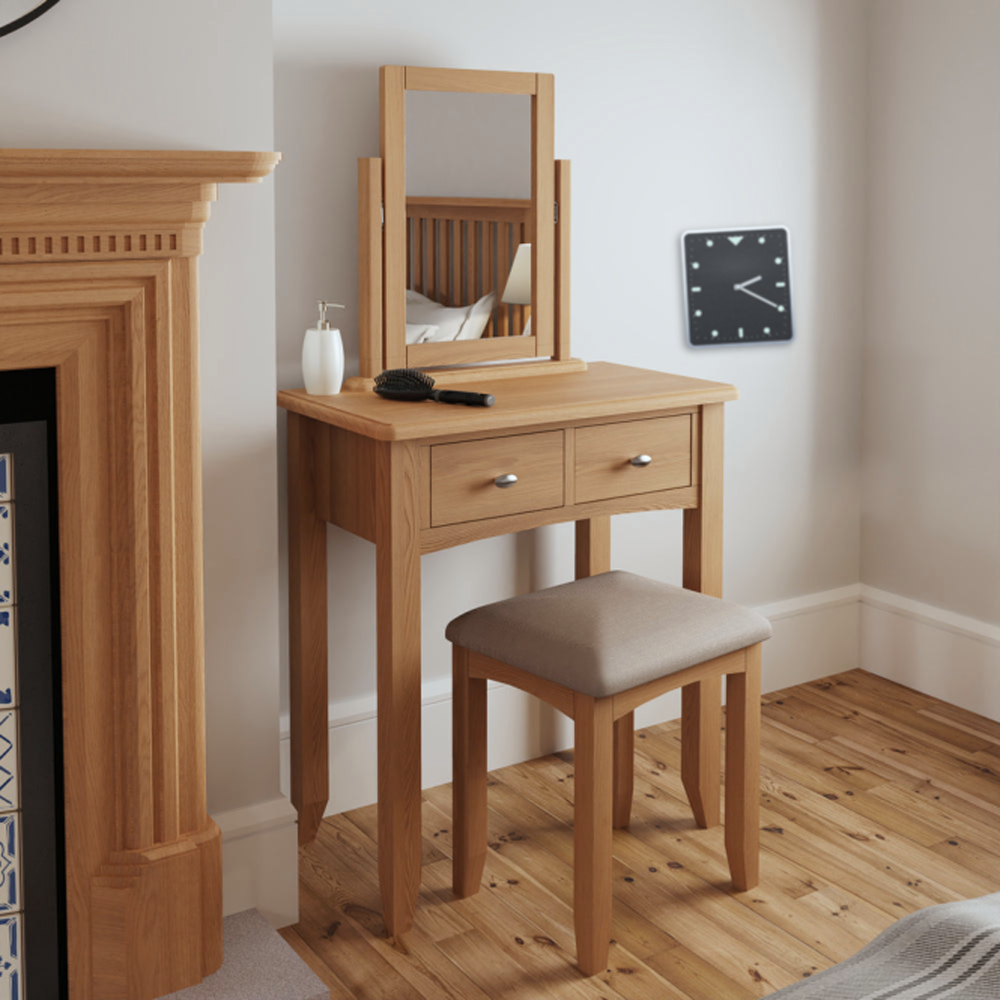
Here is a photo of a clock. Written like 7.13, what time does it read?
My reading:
2.20
